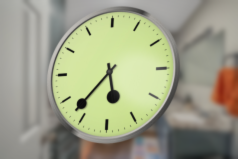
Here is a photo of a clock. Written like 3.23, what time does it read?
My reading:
5.37
